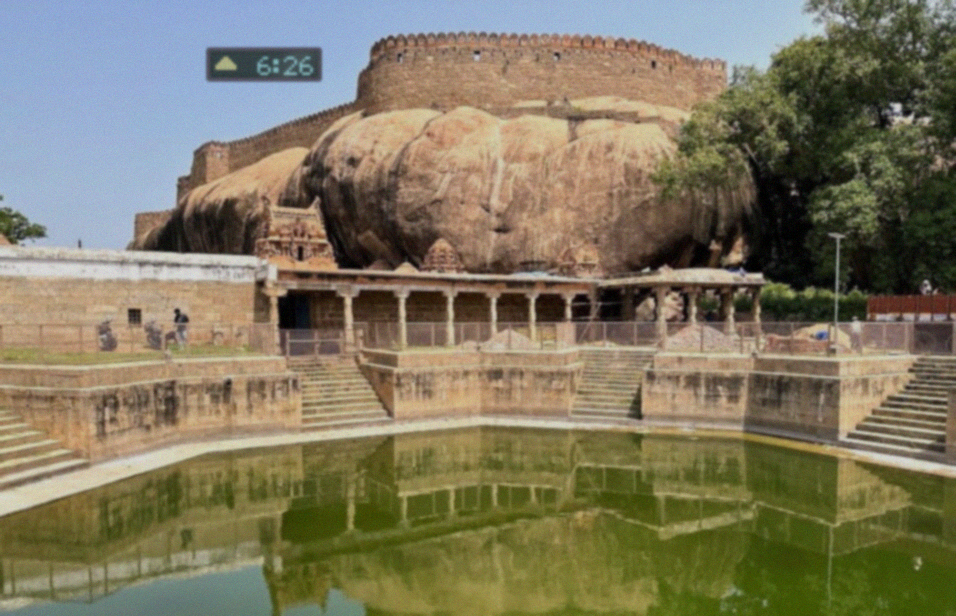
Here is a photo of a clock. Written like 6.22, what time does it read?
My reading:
6.26
